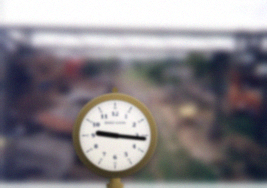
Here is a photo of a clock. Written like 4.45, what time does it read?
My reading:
9.16
